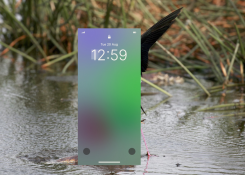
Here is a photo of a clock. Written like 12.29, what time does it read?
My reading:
12.59
